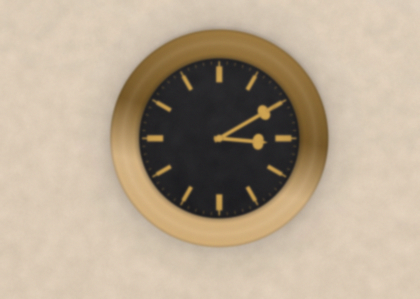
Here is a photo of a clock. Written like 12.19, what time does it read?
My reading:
3.10
